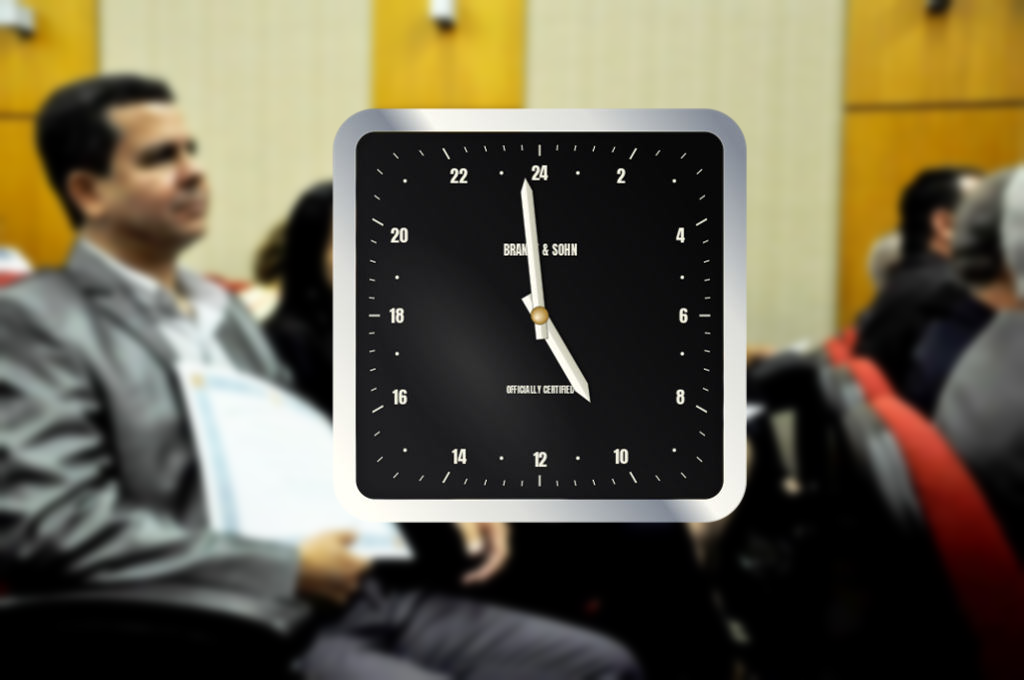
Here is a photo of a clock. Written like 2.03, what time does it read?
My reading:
9.59
